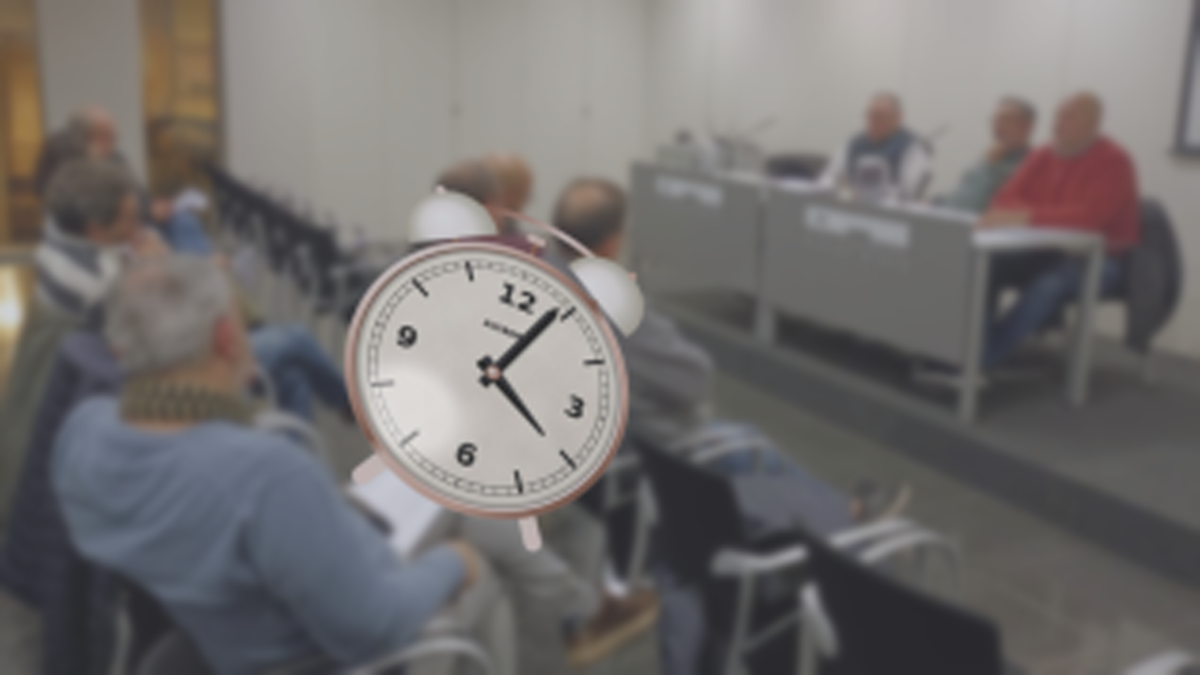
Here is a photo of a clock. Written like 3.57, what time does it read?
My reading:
4.04
